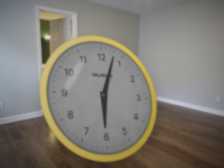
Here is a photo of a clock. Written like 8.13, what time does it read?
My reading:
6.03
